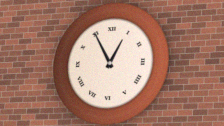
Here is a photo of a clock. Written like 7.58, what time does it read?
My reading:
12.55
